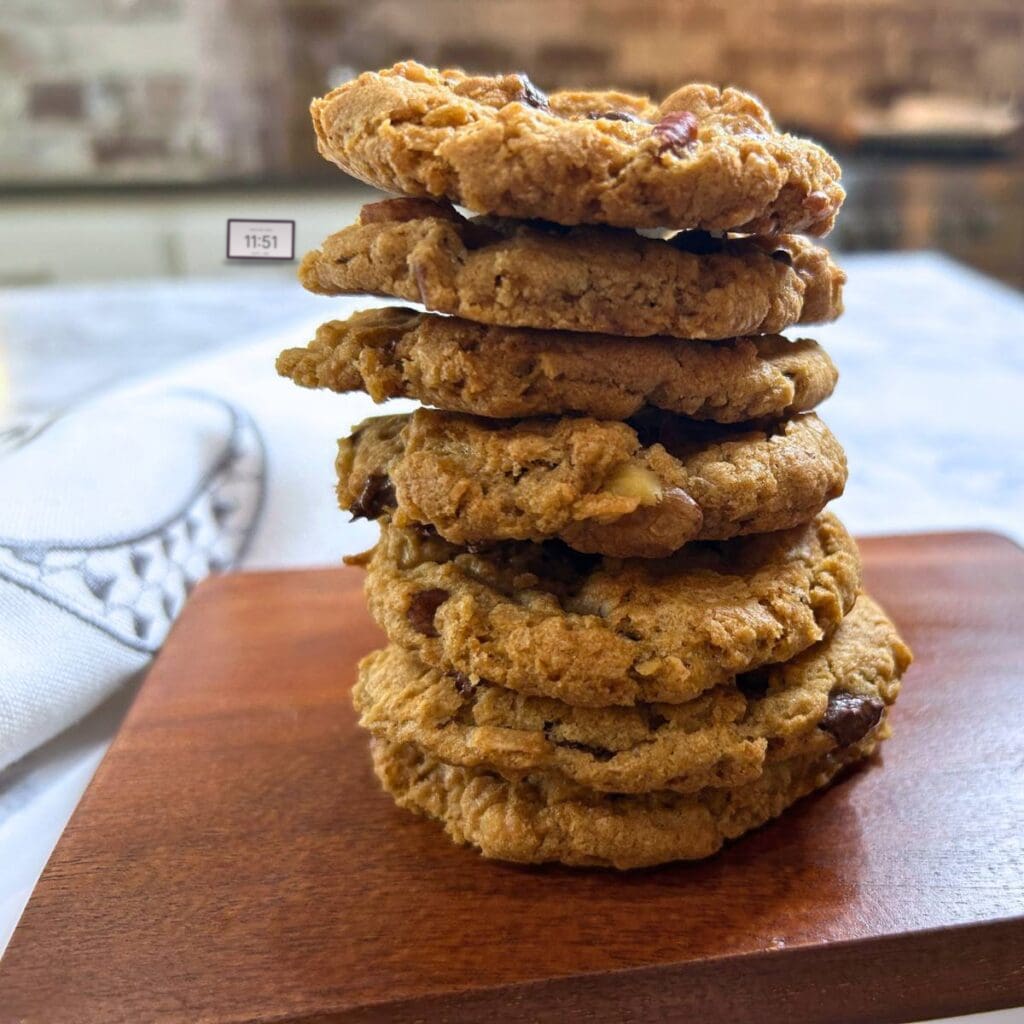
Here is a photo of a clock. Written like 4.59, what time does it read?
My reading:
11.51
